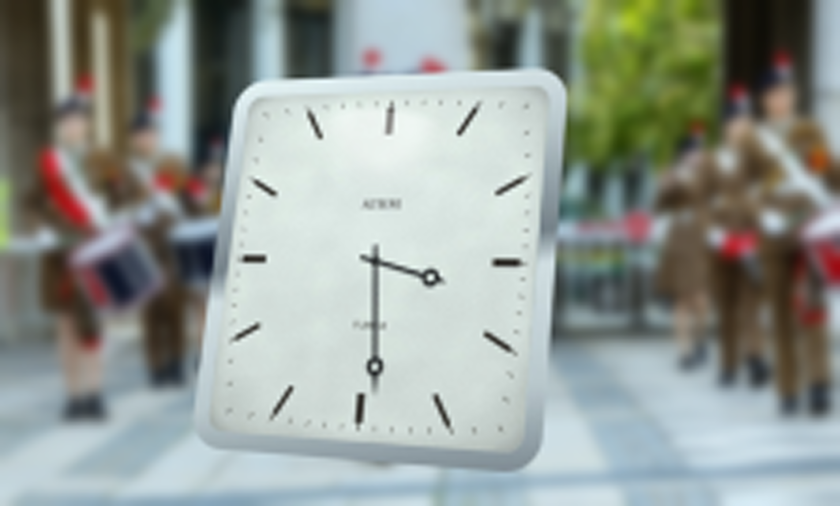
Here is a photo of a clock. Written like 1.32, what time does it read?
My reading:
3.29
